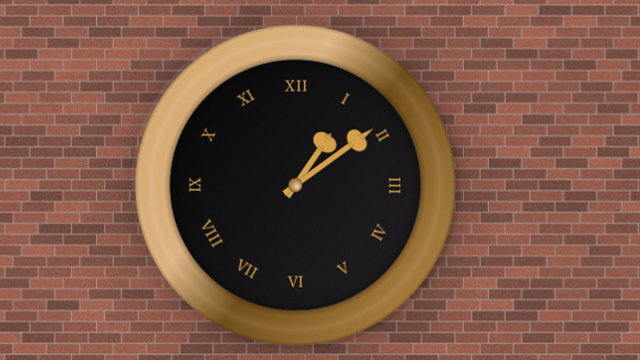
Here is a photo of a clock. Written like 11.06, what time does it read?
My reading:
1.09
